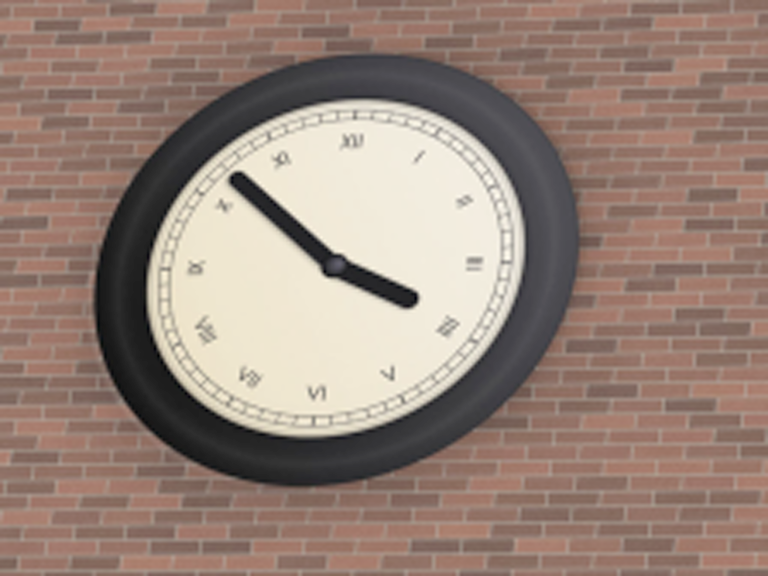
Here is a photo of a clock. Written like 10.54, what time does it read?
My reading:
3.52
